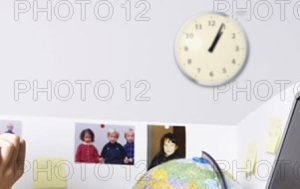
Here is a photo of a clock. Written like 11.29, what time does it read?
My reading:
1.04
